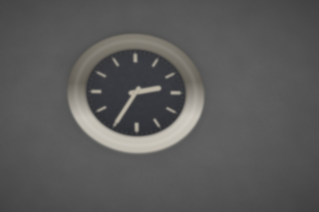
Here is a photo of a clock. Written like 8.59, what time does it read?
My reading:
2.35
